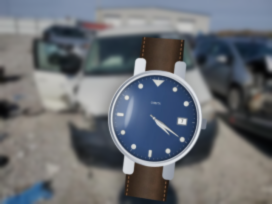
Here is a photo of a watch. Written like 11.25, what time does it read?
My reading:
4.20
